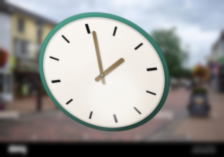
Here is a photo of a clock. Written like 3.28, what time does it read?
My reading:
2.01
